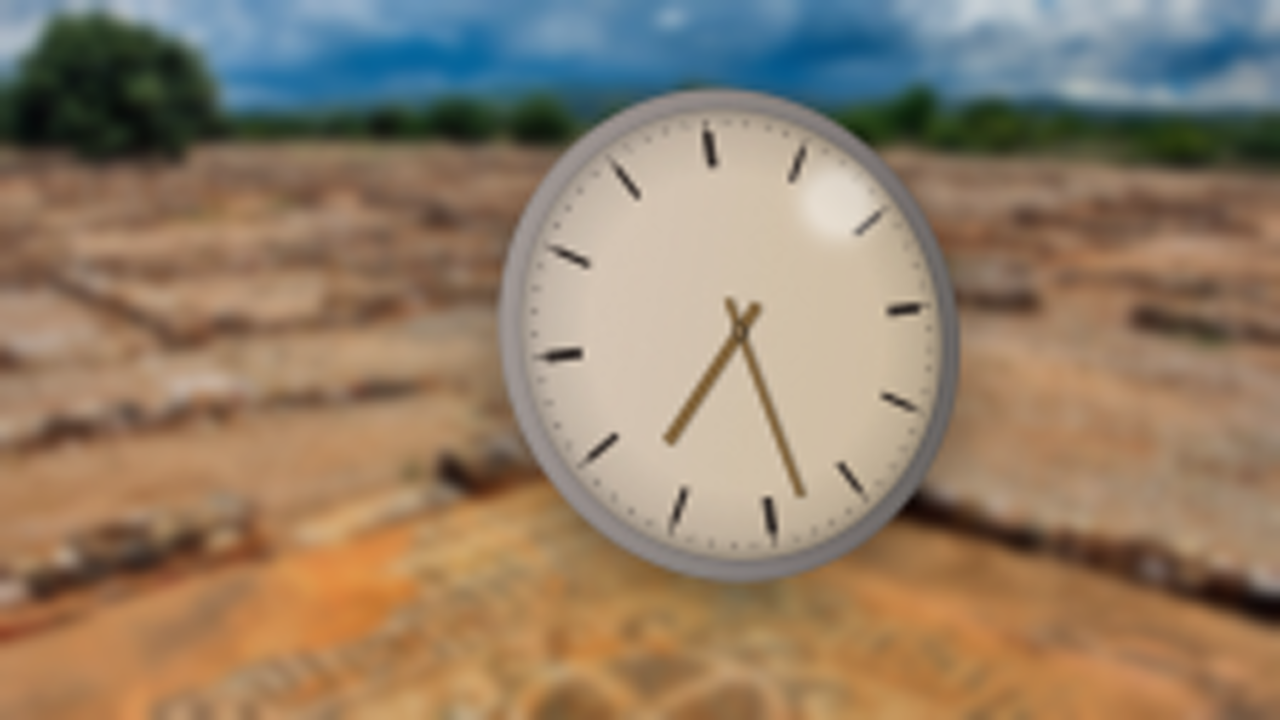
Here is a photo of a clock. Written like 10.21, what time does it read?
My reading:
7.28
